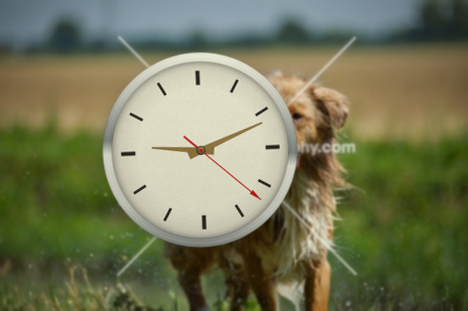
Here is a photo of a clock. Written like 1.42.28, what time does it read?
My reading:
9.11.22
